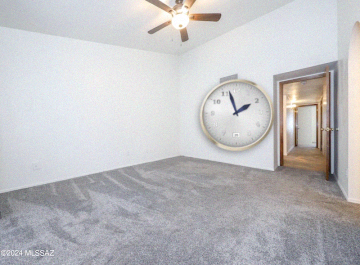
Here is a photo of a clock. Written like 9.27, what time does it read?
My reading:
1.57
